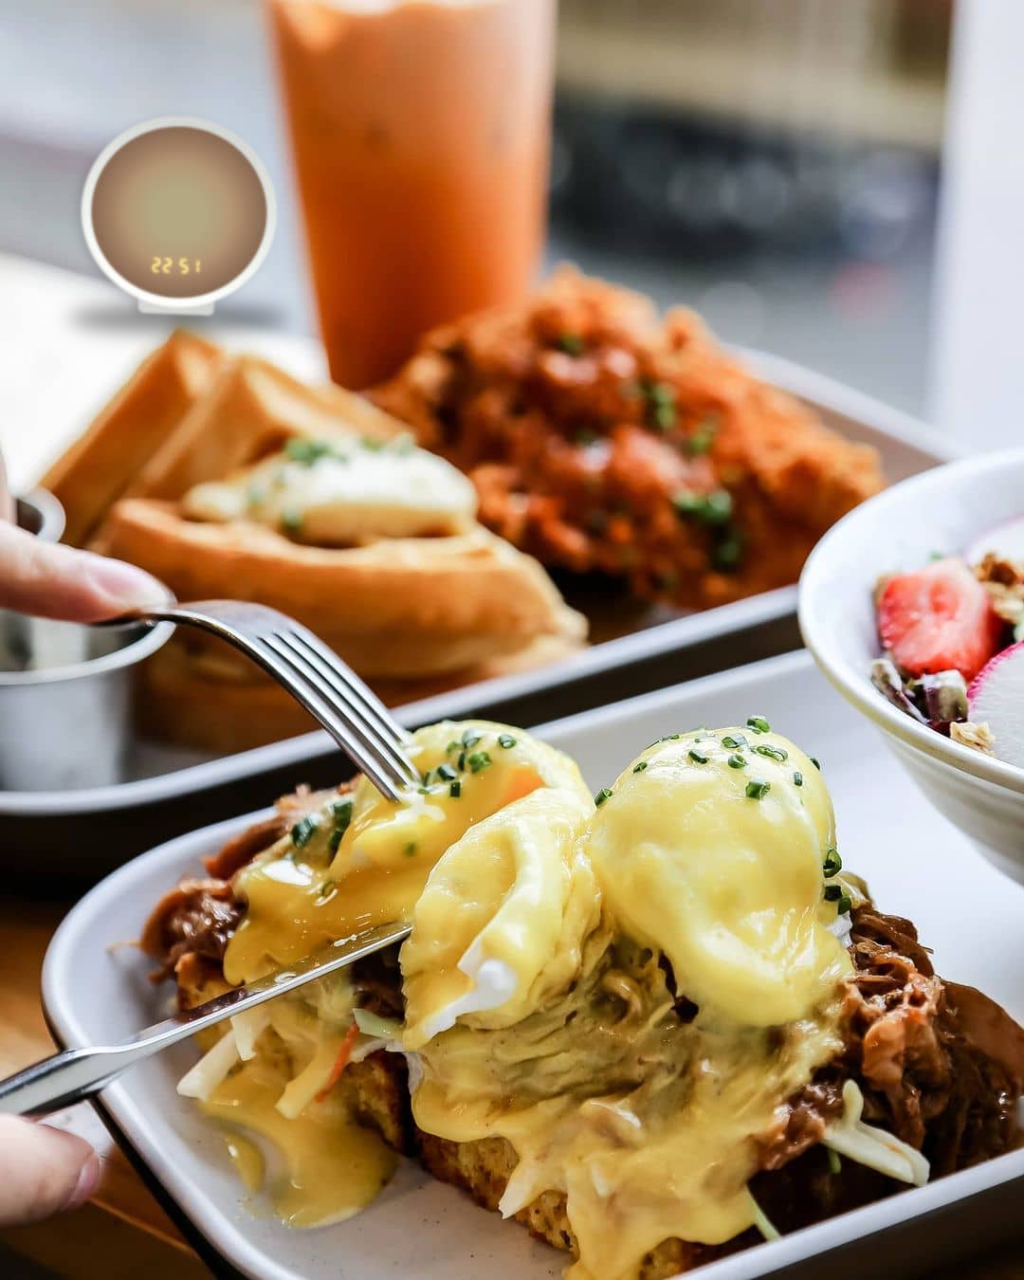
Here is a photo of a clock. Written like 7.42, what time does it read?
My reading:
22.51
